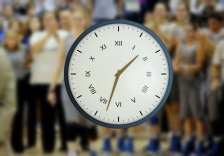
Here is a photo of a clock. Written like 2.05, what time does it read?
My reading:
1.33
